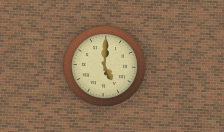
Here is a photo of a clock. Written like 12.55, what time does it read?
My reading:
5.00
